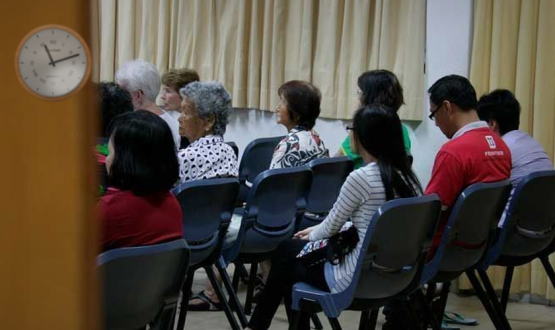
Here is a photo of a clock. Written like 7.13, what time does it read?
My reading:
11.12
